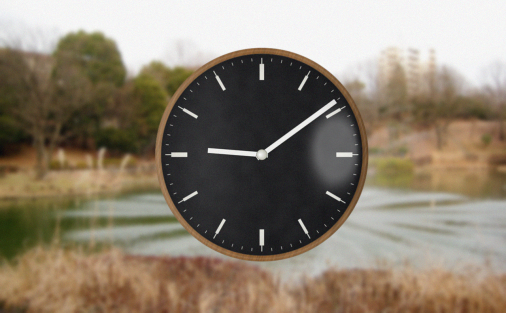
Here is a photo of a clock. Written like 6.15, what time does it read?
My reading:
9.09
